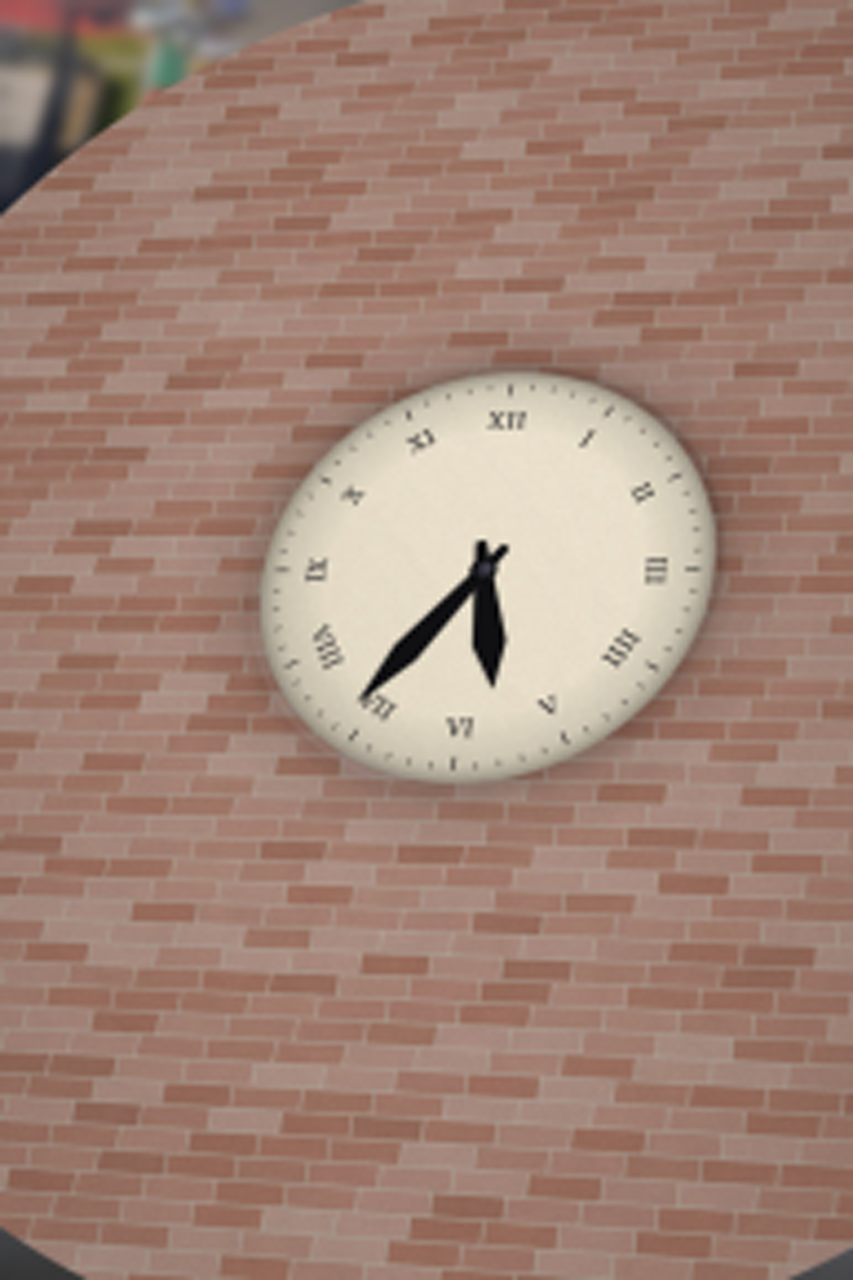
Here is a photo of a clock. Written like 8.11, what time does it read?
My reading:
5.36
